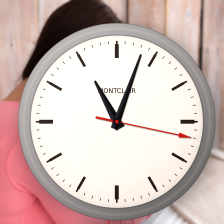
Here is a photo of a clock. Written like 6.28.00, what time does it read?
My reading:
11.03.17
